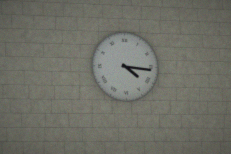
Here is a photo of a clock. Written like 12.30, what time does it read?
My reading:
4.16
